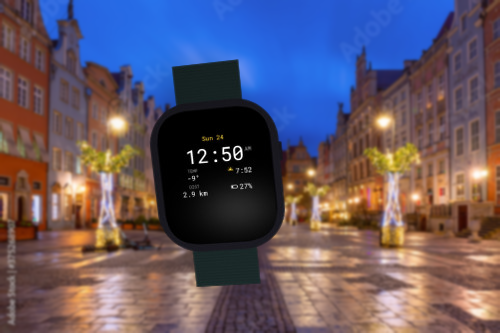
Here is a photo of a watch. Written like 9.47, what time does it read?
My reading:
12.50
